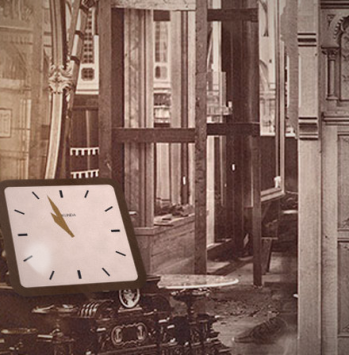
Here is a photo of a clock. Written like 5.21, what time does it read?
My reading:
10.57
